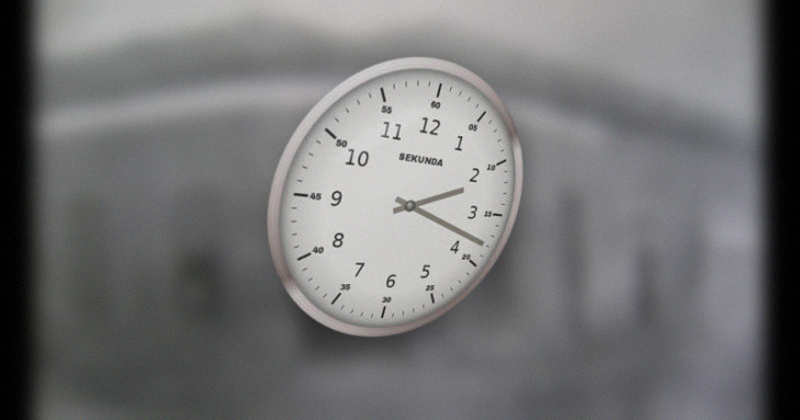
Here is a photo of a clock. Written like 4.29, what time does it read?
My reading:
2.18
